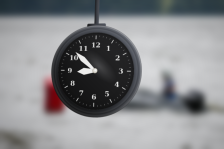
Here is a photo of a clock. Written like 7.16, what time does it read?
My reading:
8.52
